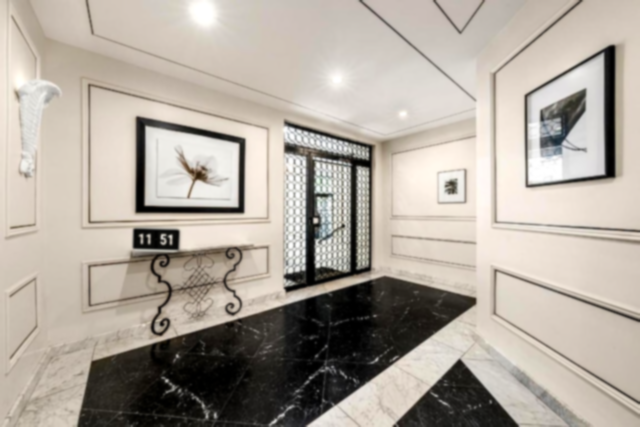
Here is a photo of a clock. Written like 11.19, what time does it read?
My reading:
11.51
